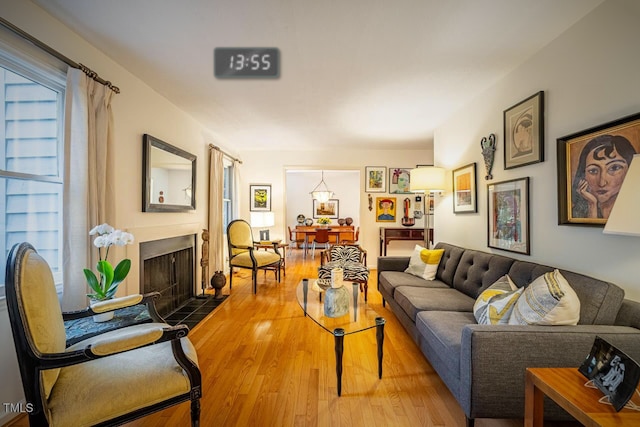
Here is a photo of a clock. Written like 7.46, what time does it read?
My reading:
13.55
